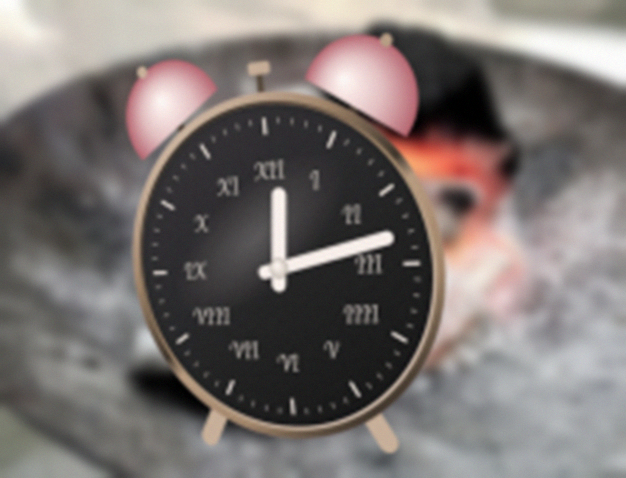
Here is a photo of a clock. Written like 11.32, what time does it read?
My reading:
12.13
